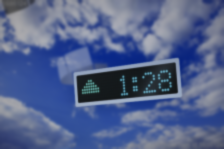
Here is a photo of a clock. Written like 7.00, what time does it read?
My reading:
1.28
